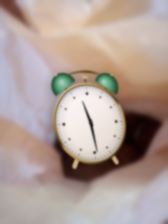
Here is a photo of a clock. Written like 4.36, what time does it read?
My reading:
11.29
